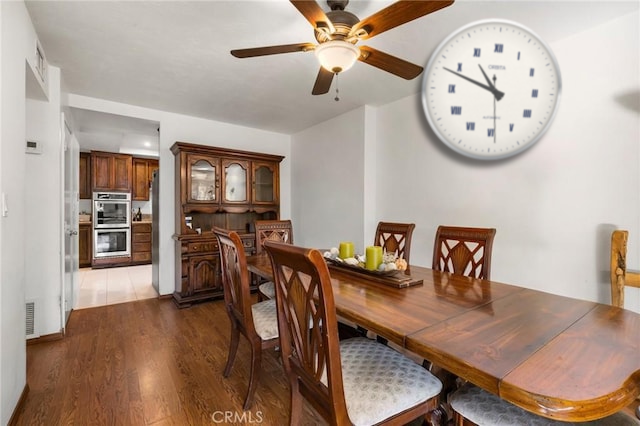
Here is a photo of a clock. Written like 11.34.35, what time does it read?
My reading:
10.48.29
